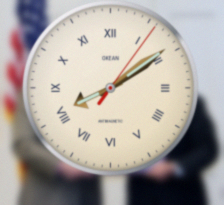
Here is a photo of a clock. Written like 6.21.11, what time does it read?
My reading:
8.09.06
